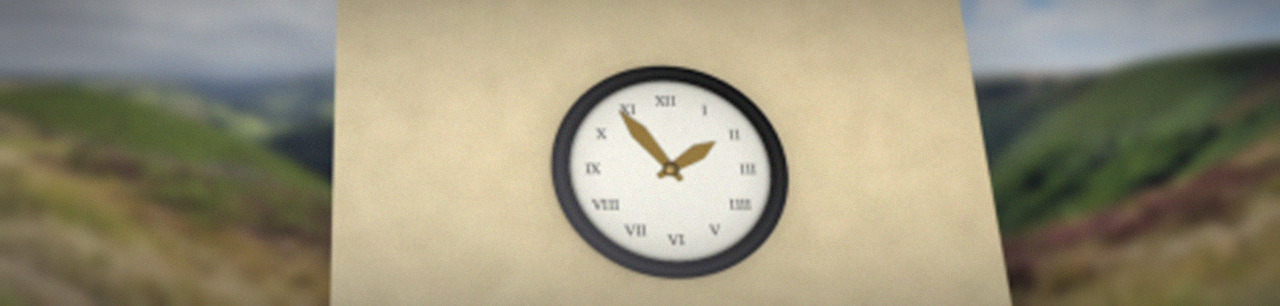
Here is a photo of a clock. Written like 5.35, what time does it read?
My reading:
1.54
